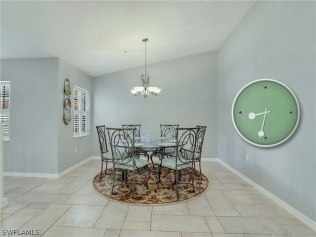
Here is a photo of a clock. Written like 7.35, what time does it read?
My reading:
8.32
